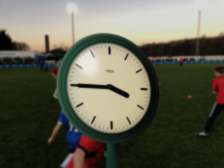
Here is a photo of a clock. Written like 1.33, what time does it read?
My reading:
3.45
